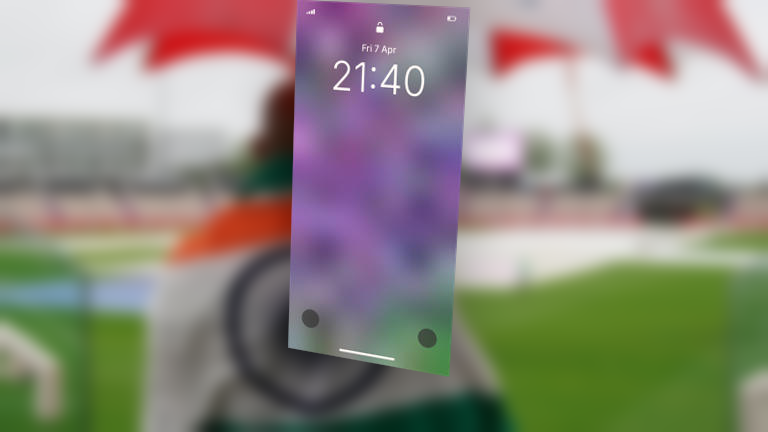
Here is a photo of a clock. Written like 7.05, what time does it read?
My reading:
21.40
